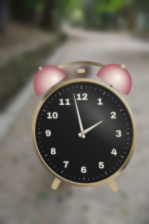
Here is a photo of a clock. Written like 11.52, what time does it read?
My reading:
1.58
